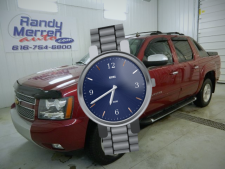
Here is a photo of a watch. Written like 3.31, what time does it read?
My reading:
6.41
